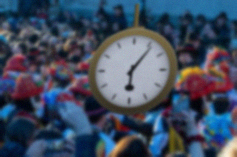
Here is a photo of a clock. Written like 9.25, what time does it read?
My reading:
6.06
